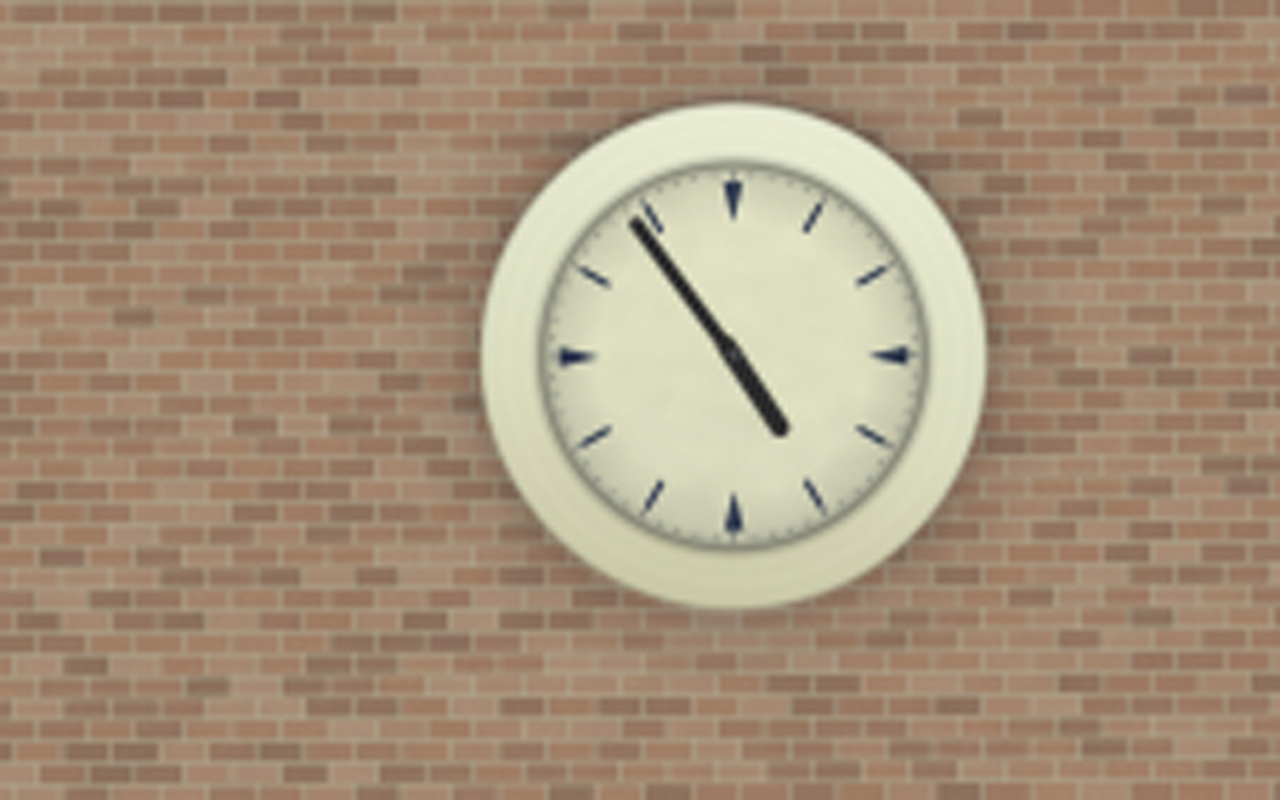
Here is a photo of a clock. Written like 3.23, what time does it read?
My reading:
4.54
